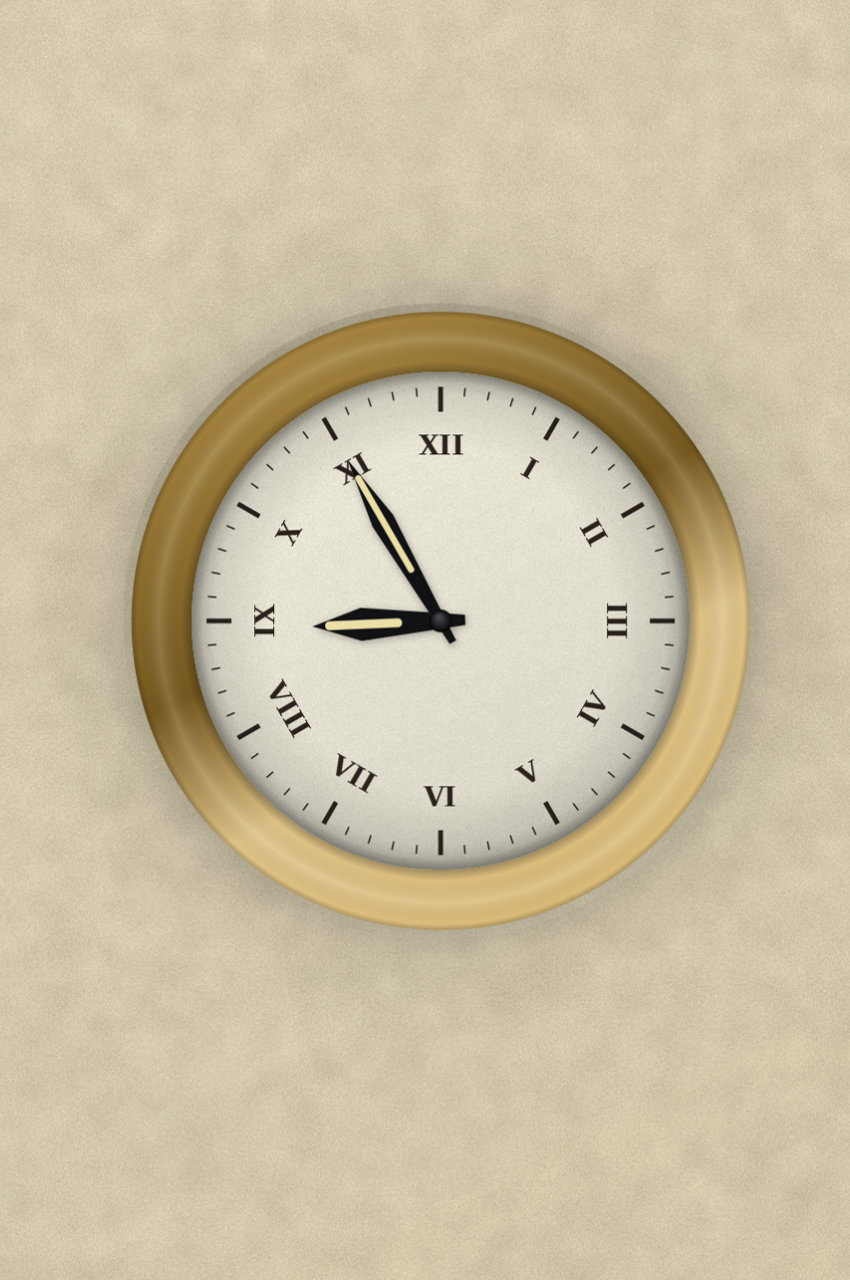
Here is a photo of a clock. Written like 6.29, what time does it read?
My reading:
8.55
